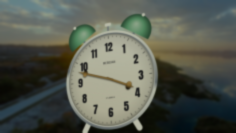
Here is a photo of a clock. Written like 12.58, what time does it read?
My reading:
3.48
